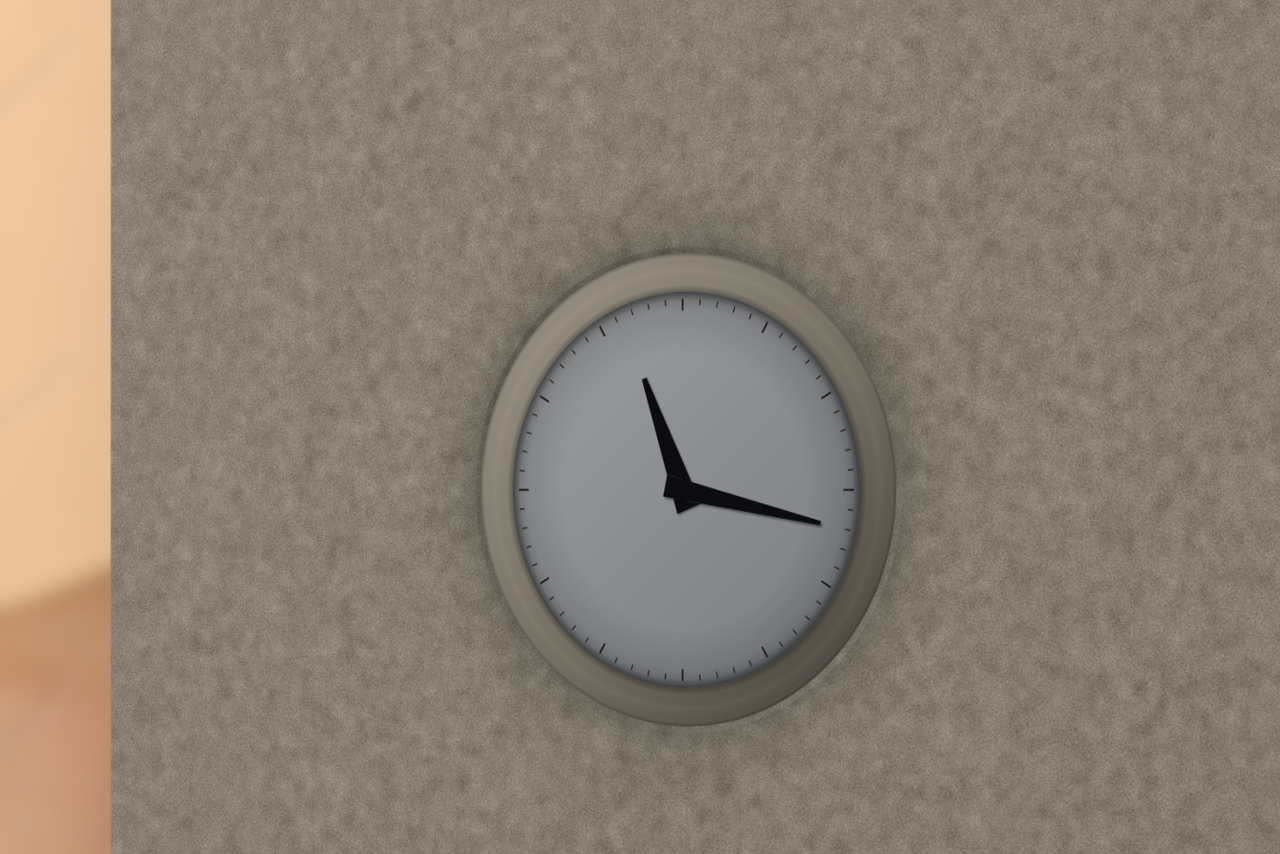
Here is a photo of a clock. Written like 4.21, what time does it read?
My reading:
11.17
